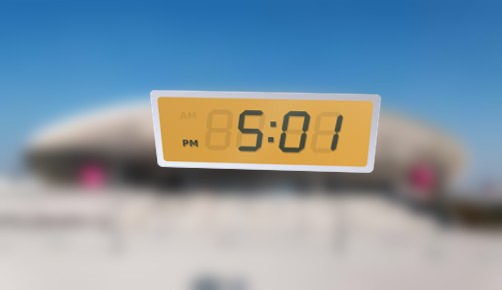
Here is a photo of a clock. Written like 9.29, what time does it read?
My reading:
5.01
